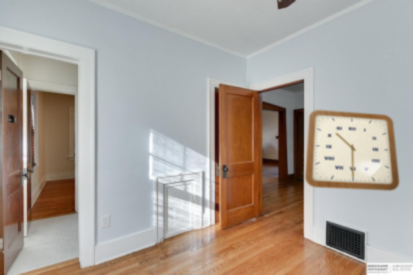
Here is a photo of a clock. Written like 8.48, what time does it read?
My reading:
10.30
